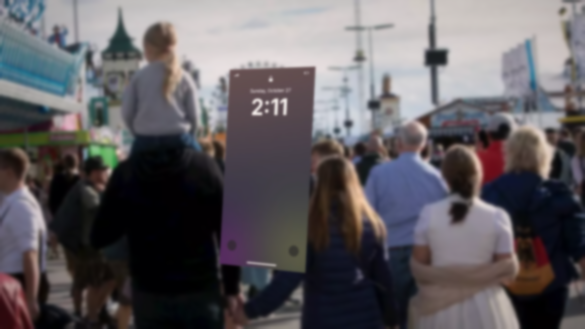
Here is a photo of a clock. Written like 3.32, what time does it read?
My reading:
2.11
